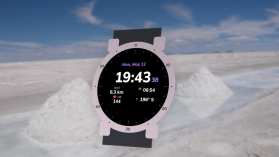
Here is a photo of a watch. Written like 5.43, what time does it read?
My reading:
19.43
